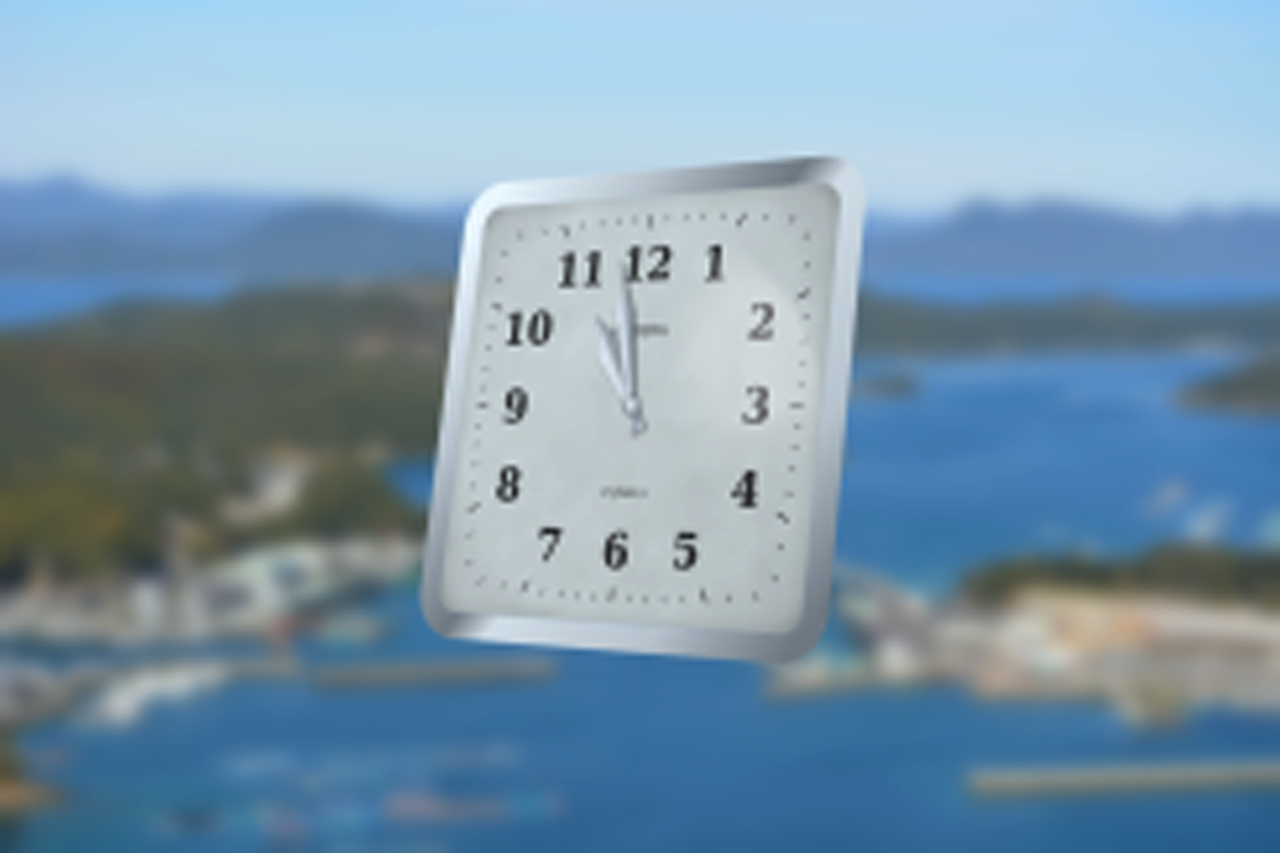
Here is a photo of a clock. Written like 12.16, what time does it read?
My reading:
10.58
